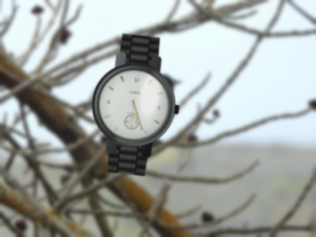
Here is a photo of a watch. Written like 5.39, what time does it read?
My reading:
5.26
